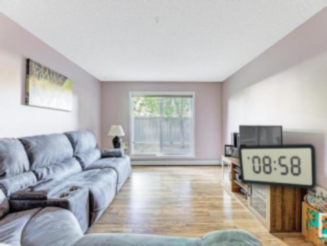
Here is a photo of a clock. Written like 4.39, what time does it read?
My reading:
8.58
